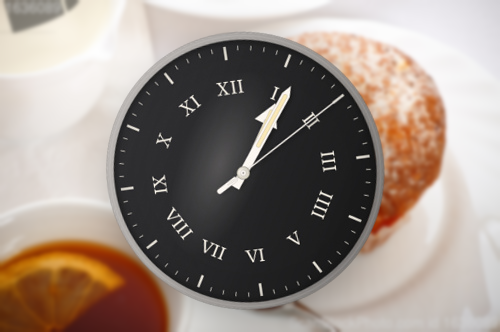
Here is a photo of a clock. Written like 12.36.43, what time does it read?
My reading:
1.06.10
